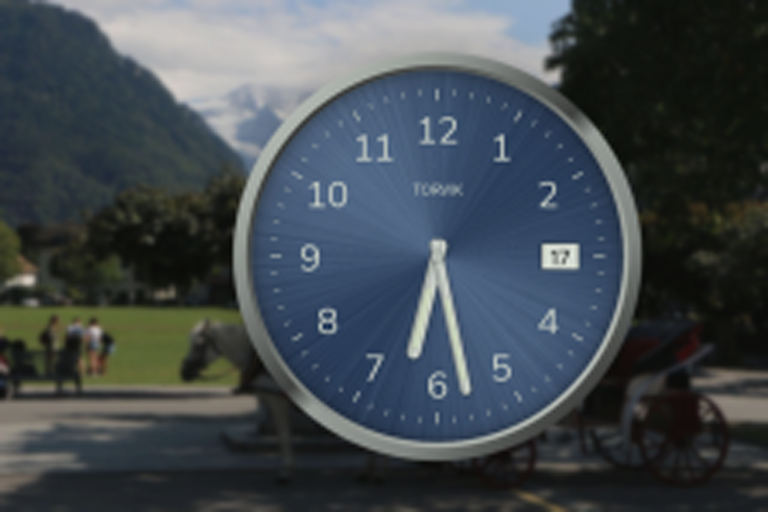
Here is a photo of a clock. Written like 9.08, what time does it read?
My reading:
6.28
